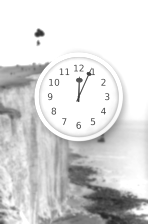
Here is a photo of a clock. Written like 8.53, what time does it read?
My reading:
12.04
